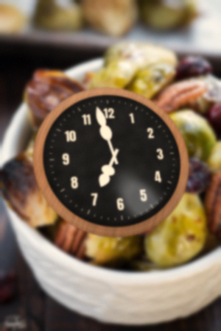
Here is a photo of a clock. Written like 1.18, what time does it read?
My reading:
6.58
